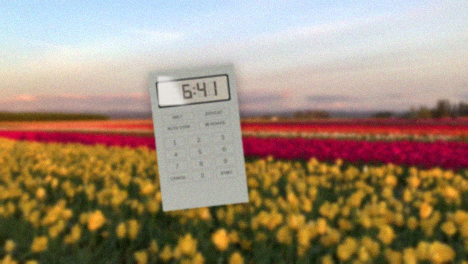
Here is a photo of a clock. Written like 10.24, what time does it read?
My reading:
6.41
